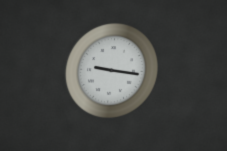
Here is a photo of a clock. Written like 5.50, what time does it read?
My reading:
9.16
